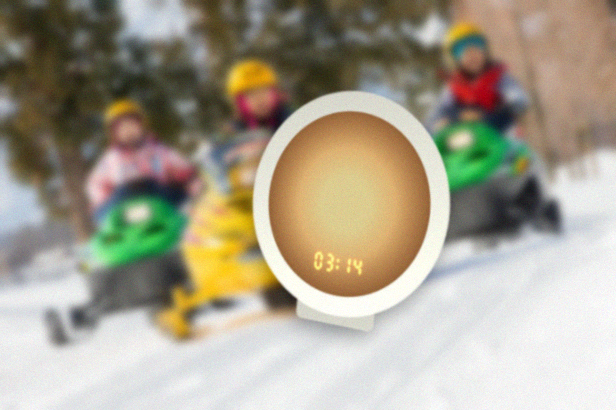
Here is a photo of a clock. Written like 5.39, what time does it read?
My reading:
3.14
